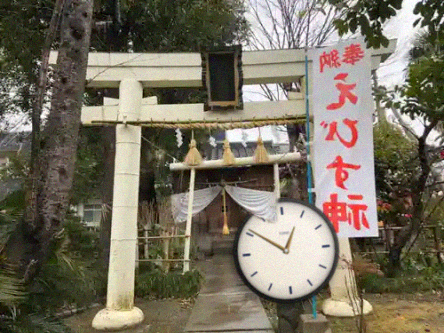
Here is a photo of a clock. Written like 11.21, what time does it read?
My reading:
12.51
